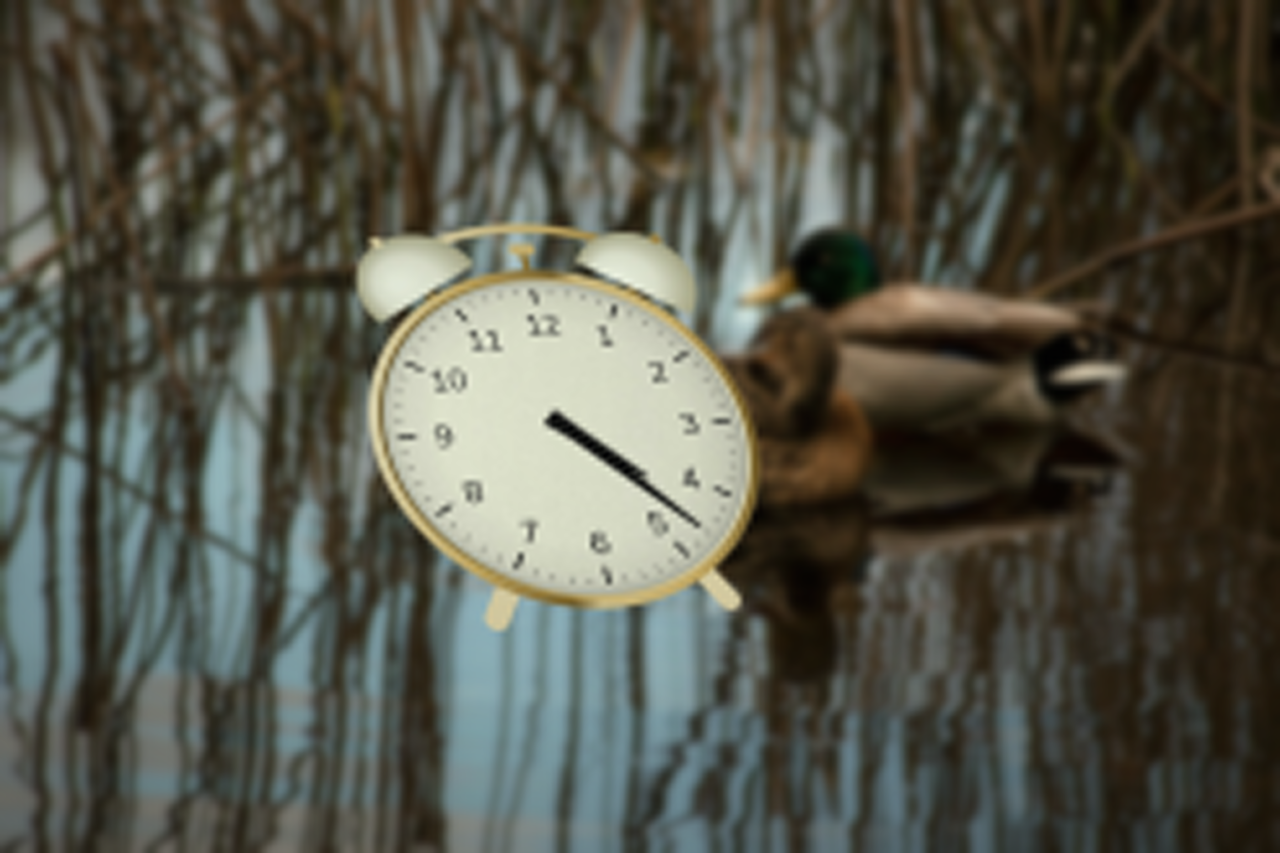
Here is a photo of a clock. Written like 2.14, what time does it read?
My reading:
4.23
